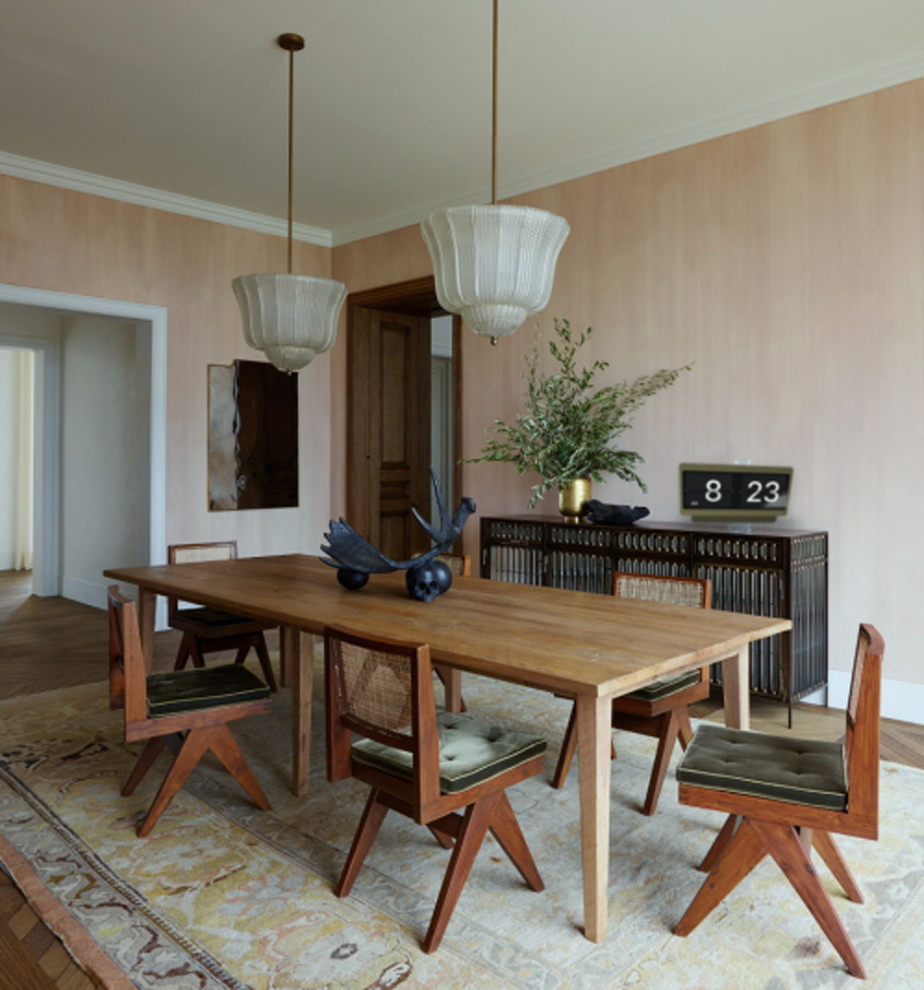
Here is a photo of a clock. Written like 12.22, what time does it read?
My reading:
8.23
